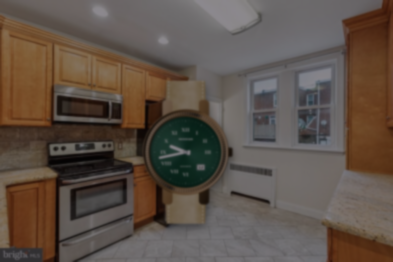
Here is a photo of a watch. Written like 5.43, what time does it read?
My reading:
9.43
